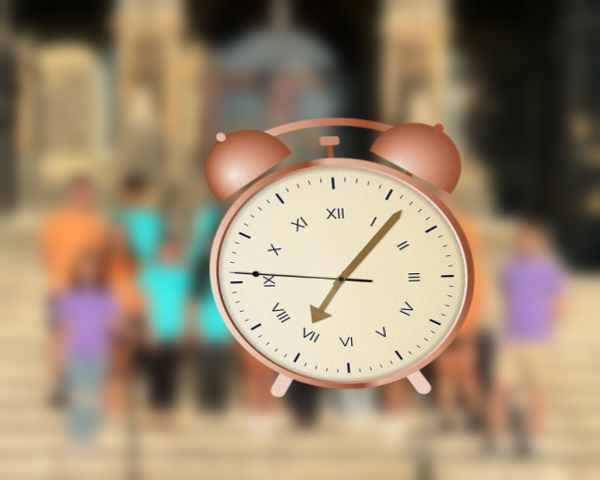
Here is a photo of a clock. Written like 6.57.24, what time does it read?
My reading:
7.06.46
